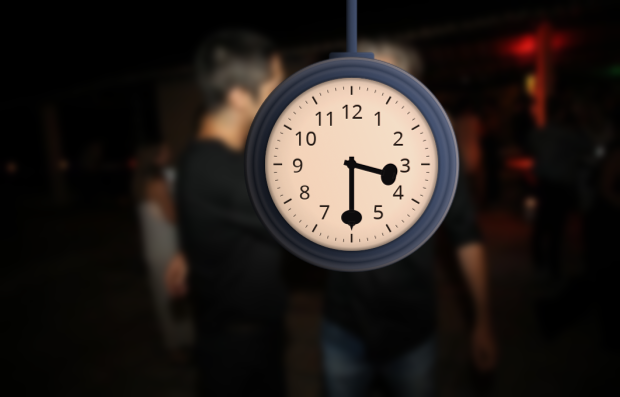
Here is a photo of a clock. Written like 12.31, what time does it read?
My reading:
3.30
